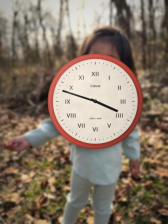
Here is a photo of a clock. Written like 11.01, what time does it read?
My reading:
3.48
